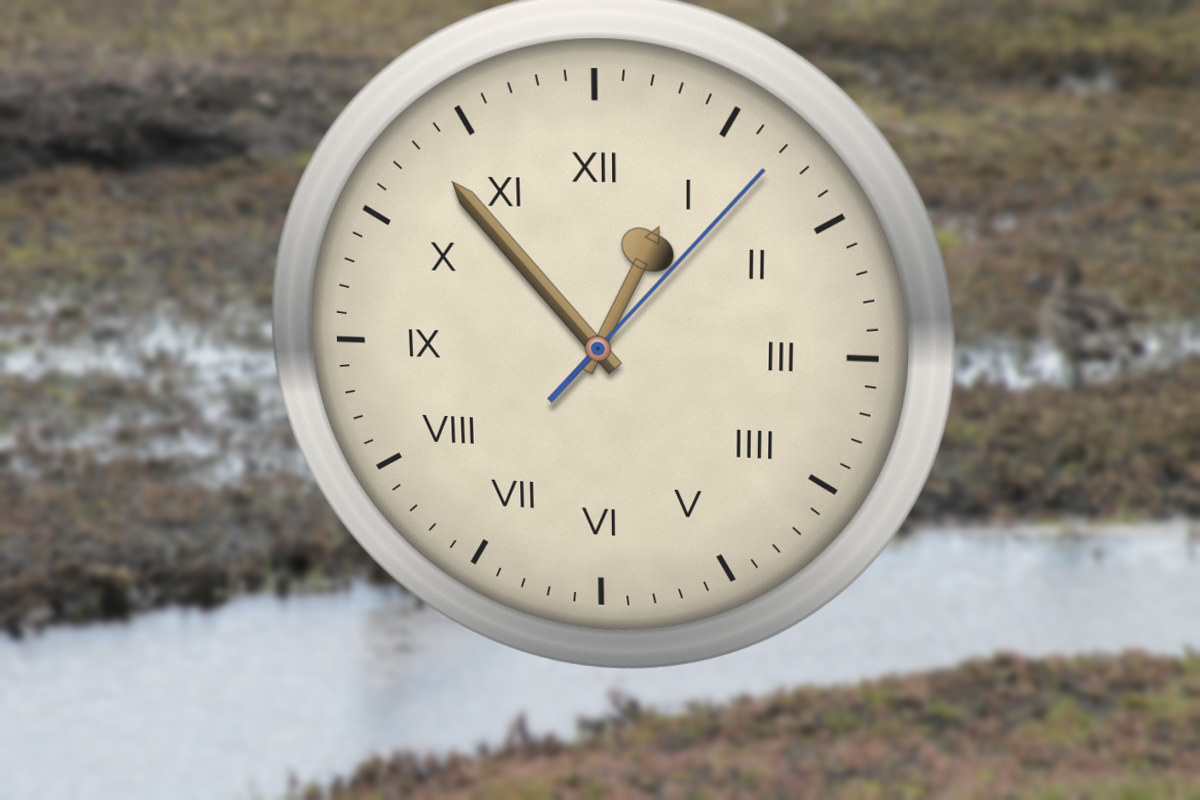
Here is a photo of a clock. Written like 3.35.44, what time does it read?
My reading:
12.53.07
